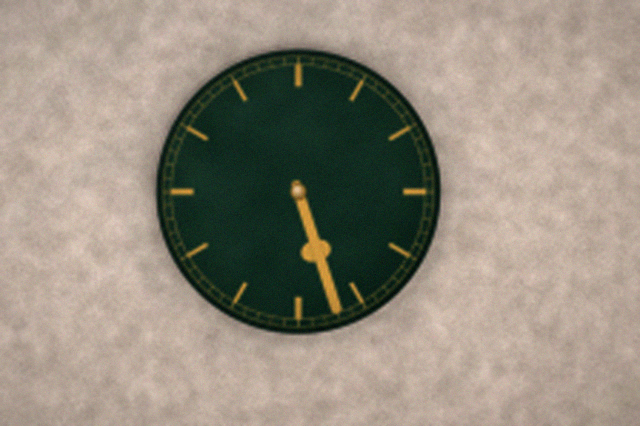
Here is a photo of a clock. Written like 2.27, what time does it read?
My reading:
5.27
